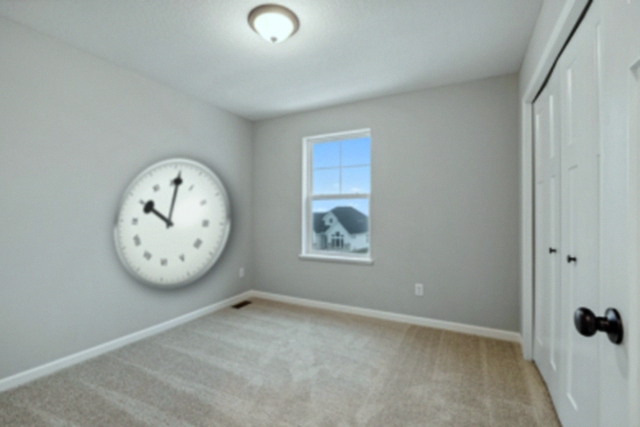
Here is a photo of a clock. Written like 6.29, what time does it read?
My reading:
10.01
